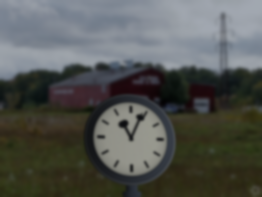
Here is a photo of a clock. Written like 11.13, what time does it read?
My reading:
11.04
